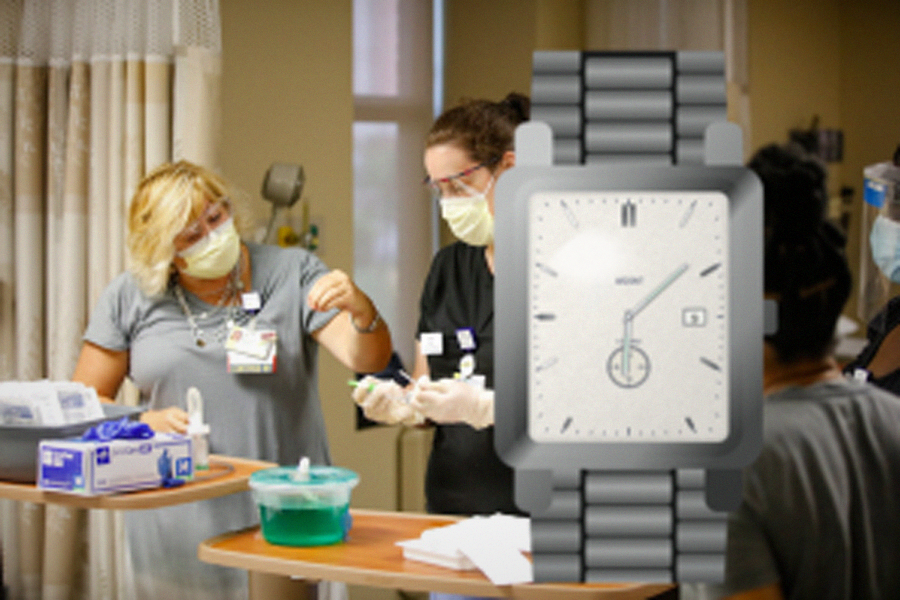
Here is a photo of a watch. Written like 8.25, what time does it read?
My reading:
6.08
